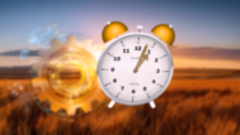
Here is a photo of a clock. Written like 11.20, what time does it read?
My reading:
1.03
